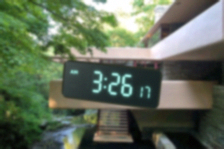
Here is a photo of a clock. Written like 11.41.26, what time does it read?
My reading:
3.26.17
